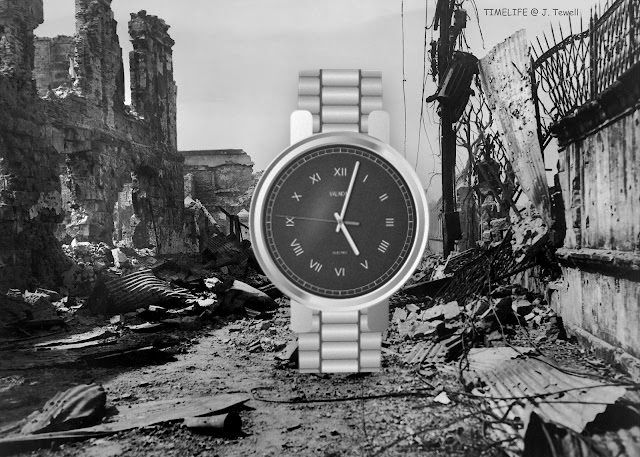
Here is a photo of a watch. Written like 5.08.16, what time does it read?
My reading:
5.02.46
